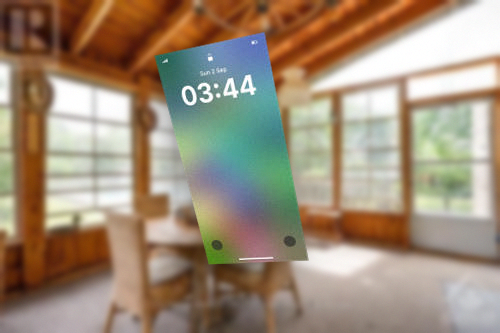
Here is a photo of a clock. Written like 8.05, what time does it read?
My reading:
3.44
